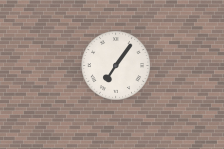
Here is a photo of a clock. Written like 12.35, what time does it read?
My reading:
7.06
